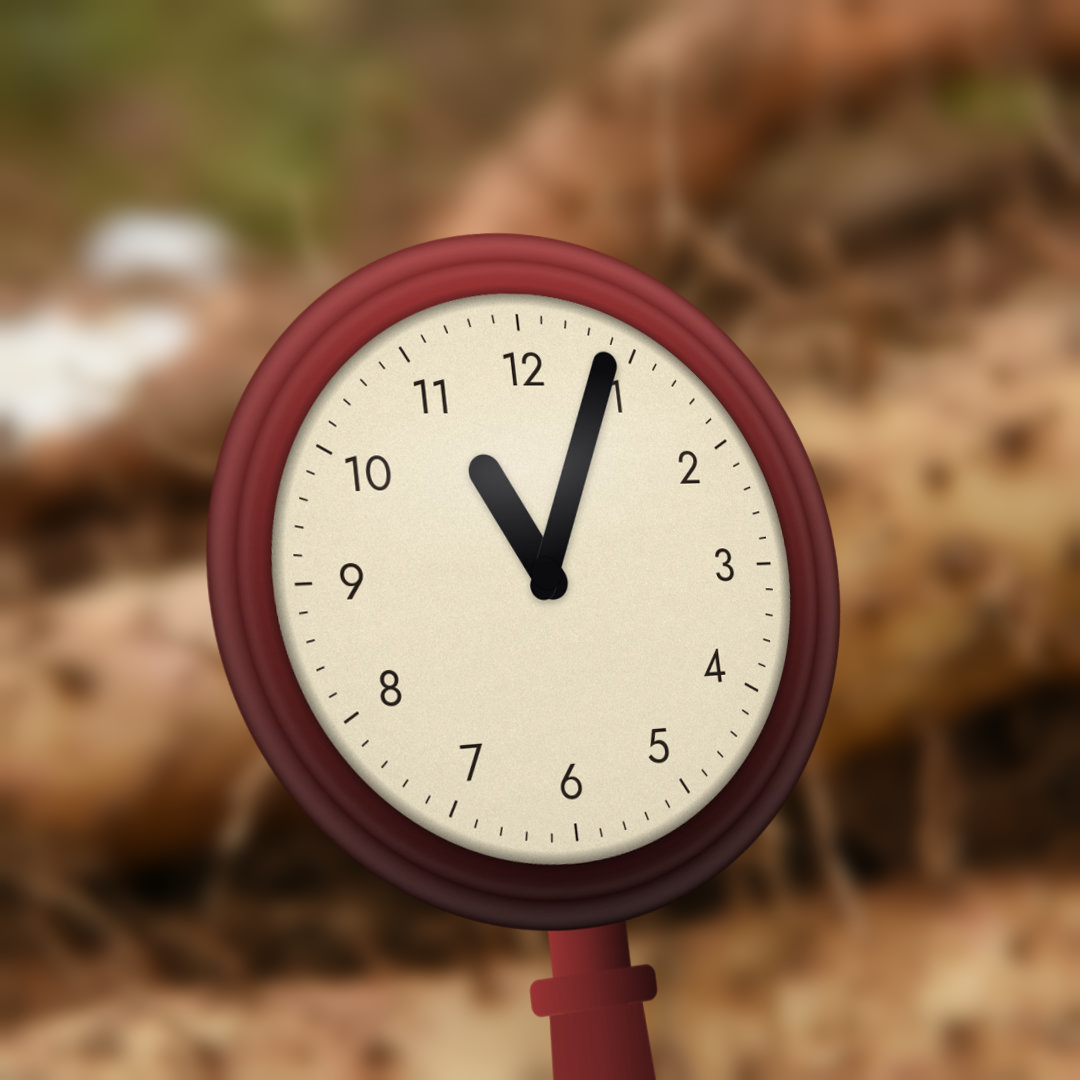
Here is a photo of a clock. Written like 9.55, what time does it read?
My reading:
11.04
